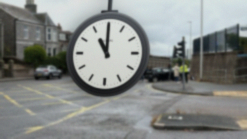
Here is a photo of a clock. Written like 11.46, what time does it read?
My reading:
11.00
